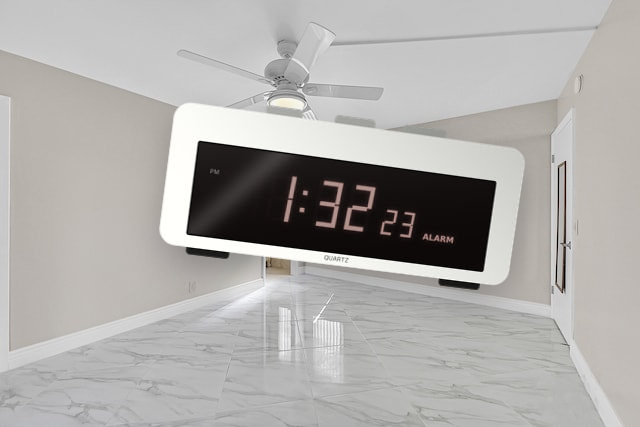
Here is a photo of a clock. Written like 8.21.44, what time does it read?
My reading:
1.32.23
